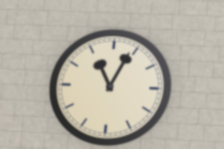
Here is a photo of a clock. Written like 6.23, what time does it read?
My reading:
11.04
